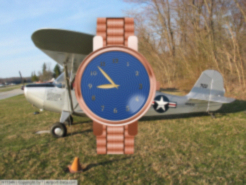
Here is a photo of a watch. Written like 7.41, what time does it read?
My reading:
8.53
